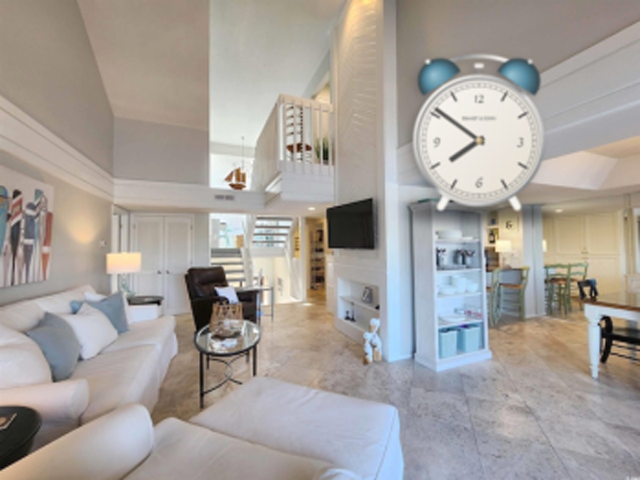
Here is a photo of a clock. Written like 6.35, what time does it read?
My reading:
7.51
